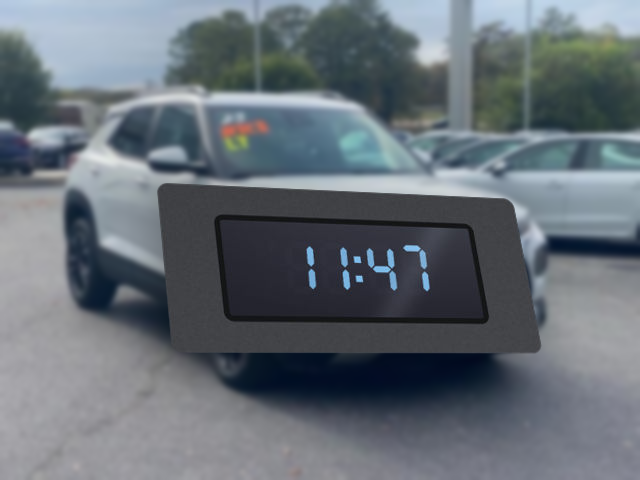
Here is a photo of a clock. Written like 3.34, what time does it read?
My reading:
11.47
